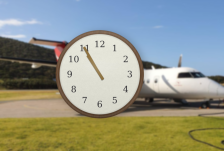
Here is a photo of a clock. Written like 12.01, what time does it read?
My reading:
10.55
